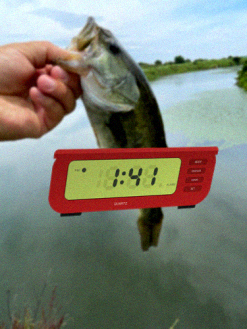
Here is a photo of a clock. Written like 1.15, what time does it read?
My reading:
1.41
